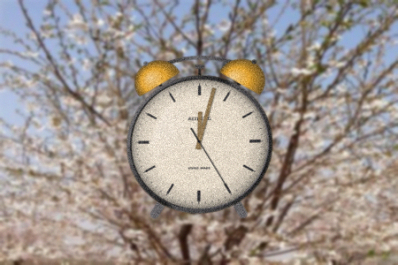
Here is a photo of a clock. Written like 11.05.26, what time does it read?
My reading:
12.02.25
